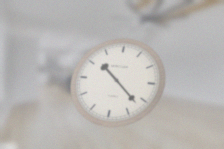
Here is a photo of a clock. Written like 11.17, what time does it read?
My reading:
10.22
